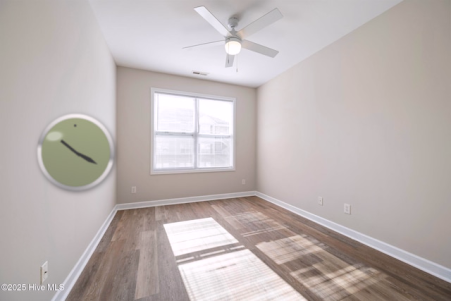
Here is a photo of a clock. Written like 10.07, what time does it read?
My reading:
10.20
